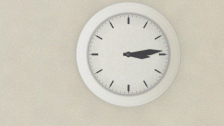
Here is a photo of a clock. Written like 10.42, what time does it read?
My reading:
3.14
